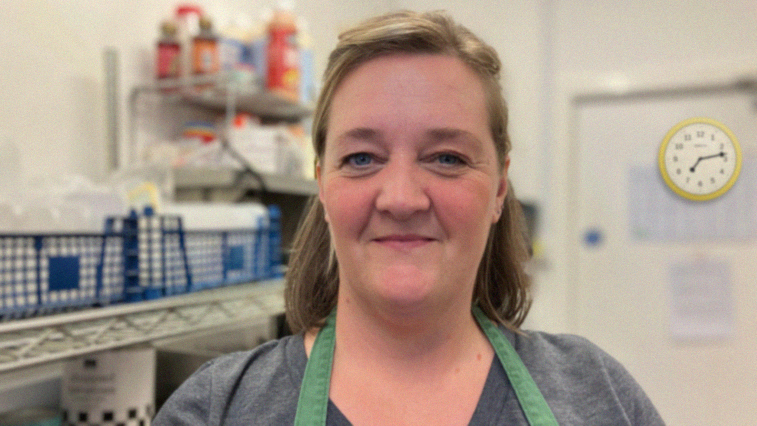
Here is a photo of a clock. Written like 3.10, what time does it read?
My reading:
7.13
